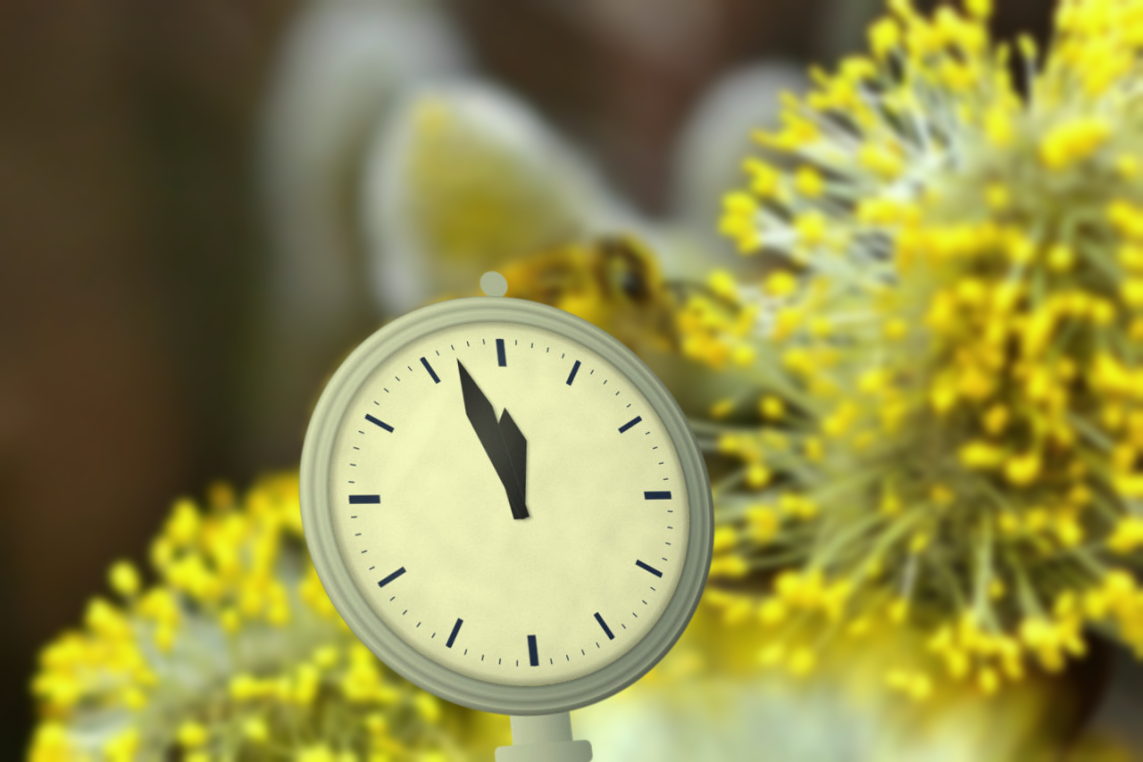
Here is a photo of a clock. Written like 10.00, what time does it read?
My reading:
11.57
